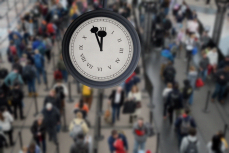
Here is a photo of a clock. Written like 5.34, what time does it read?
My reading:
11.56
